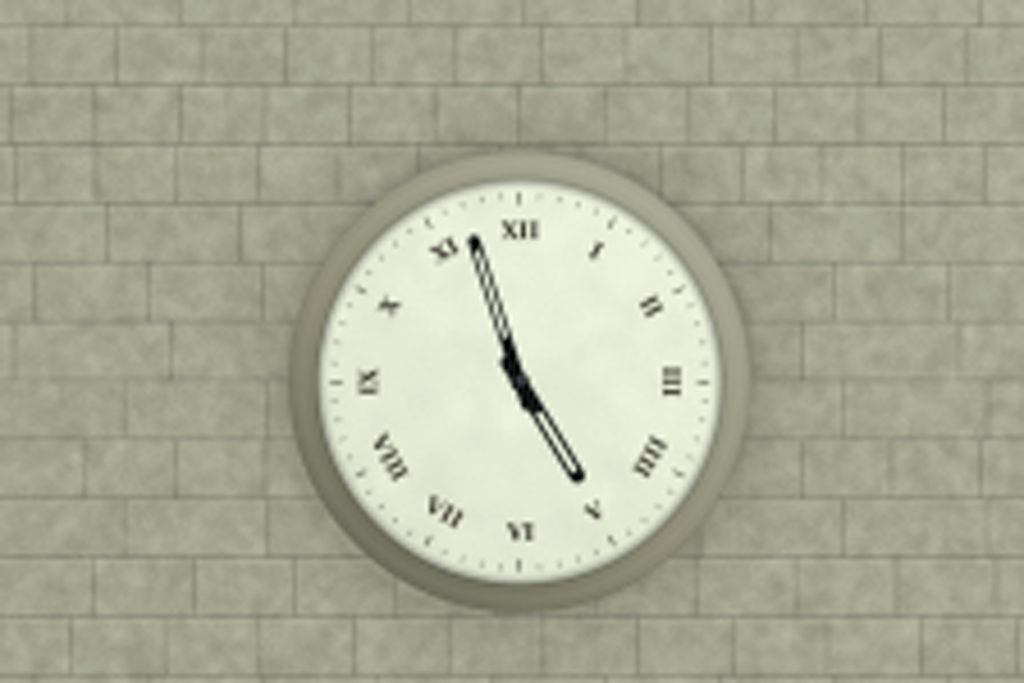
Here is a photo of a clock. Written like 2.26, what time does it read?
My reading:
4.57
